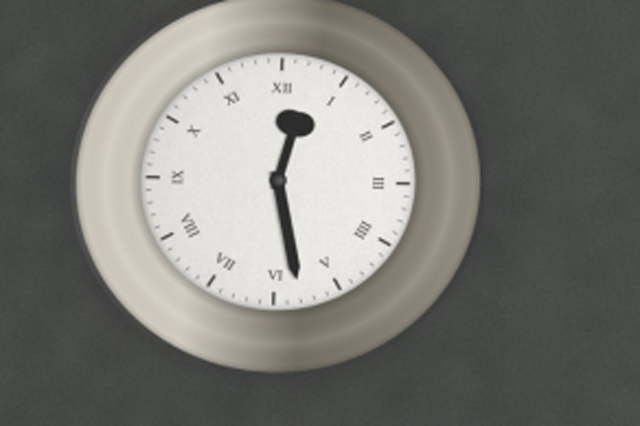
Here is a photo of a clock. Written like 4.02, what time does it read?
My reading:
12.28
